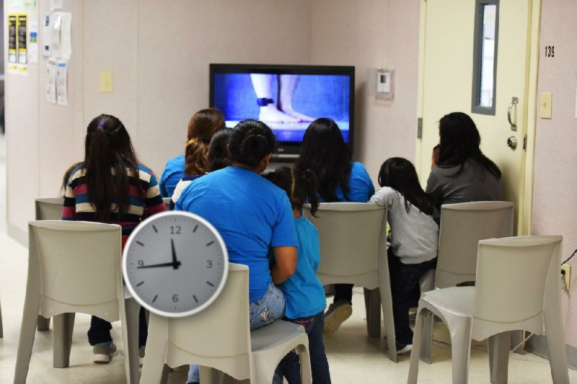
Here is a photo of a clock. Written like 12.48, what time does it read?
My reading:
11.44
